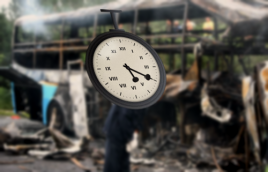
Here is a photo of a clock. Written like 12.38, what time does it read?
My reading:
5.20
